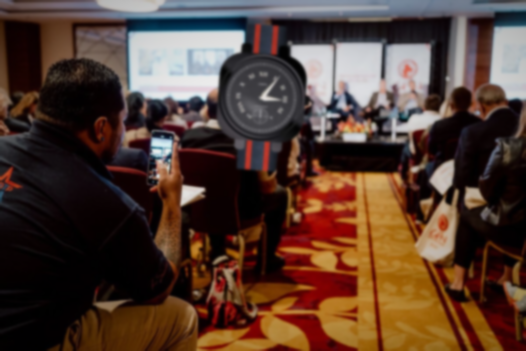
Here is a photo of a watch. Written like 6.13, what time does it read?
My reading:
3.06
